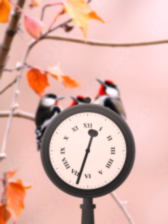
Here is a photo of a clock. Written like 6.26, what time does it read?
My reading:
12.33
